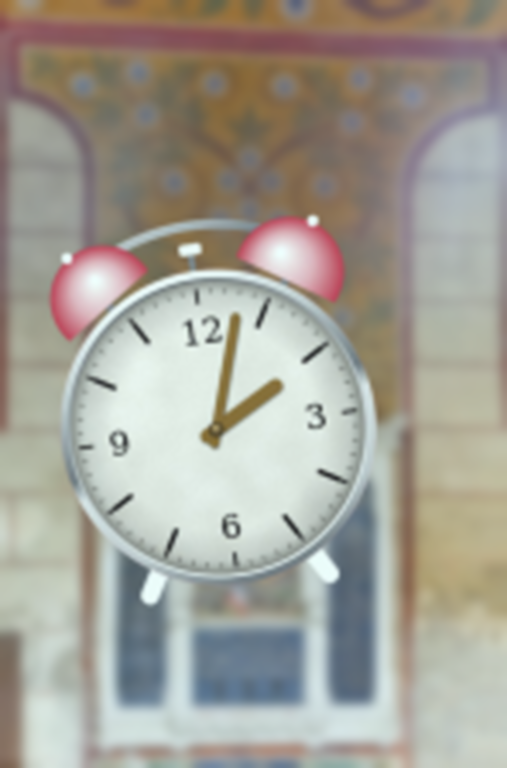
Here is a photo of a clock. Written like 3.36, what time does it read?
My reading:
2.03
